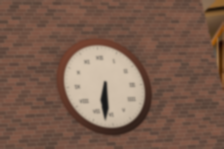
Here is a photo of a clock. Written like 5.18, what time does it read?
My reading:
6.32
